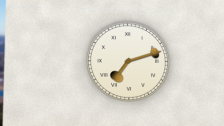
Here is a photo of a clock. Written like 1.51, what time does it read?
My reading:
7.12
